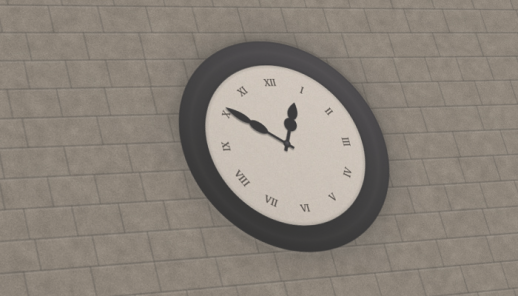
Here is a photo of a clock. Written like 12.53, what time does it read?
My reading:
12.51
